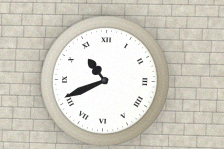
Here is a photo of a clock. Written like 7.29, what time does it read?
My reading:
10.41
